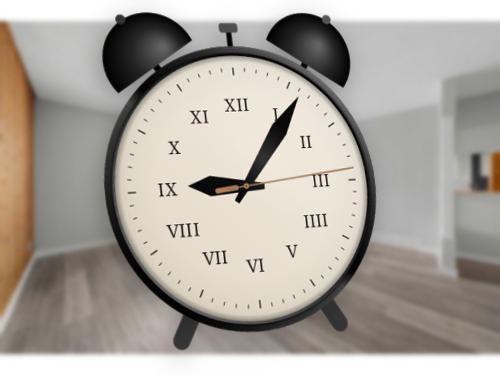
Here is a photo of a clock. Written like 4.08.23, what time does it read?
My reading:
9.06.14
